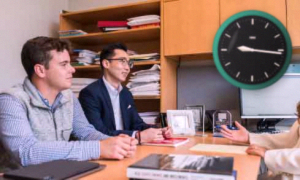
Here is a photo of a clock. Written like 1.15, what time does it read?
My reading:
9.16
